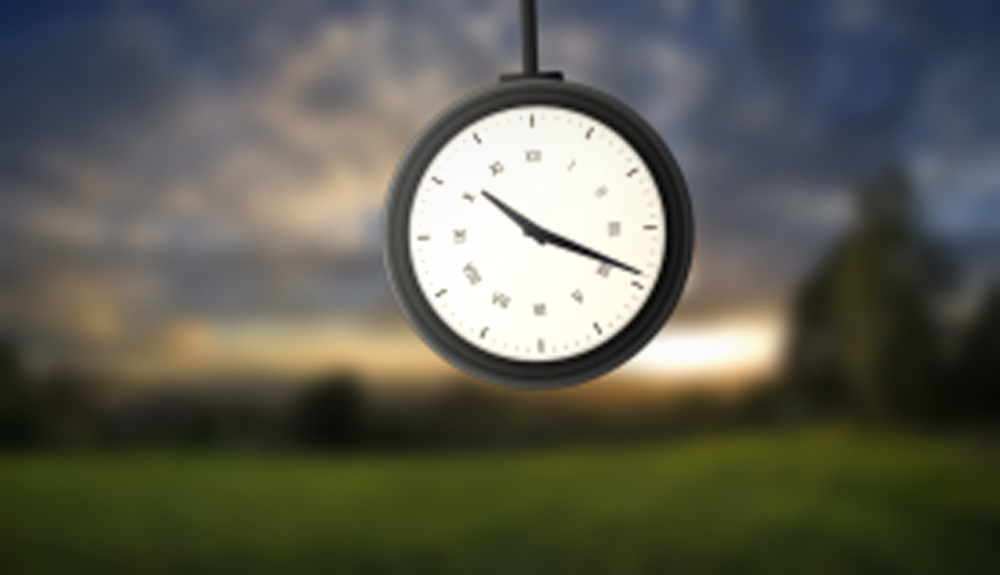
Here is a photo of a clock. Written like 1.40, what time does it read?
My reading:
10.19
